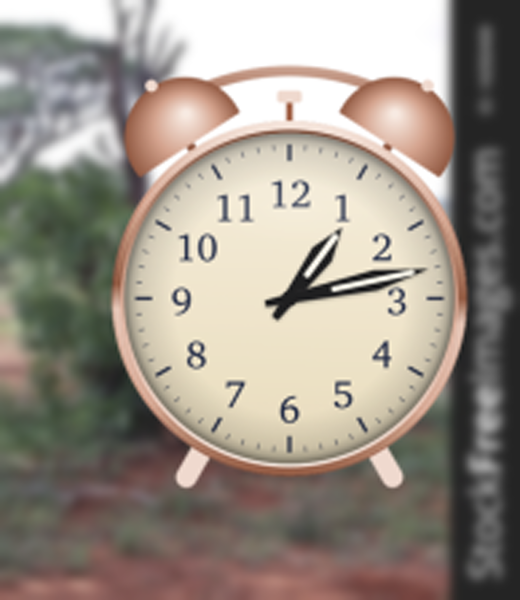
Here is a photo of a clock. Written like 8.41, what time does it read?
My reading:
1.13
